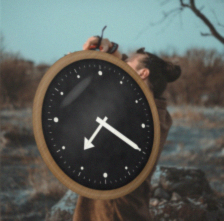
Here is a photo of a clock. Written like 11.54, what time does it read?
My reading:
7.20
